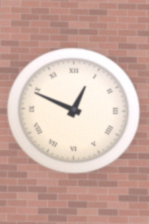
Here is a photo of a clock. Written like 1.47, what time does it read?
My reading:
12.49
